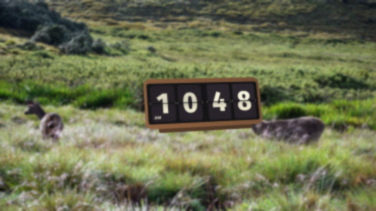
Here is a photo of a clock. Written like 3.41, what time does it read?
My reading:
10.48
